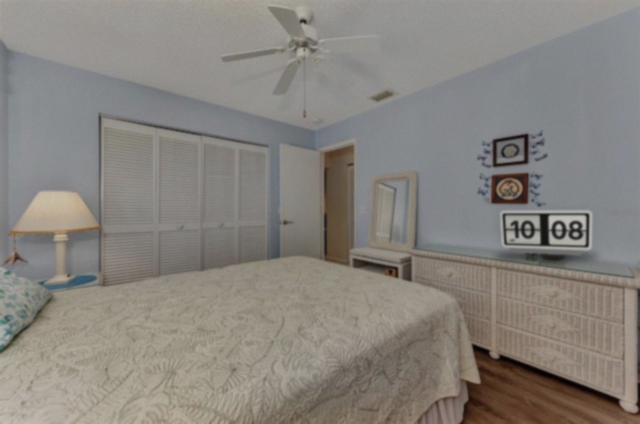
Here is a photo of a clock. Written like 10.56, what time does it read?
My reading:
10.08
